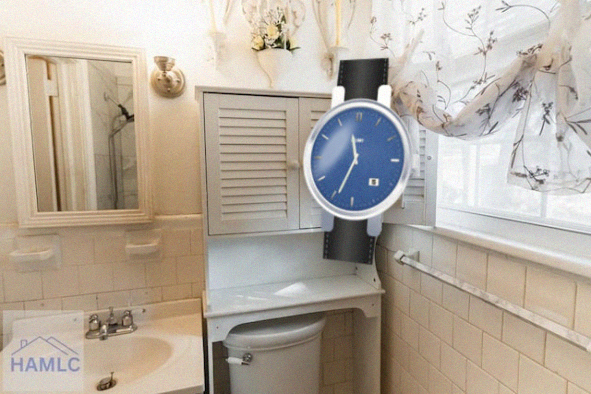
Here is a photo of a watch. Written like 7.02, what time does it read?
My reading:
11.34
